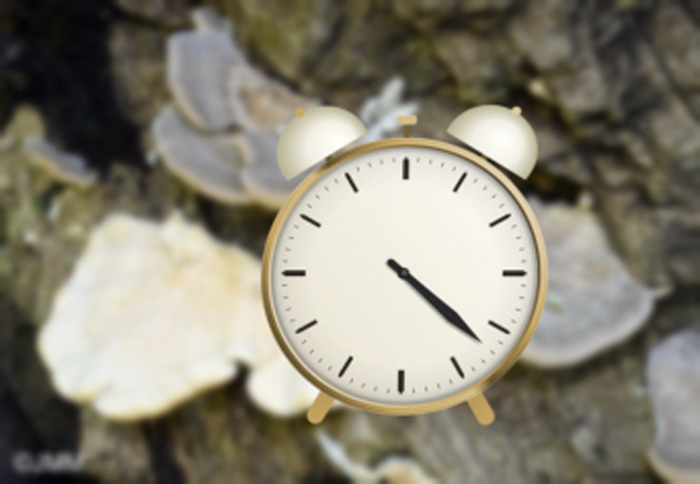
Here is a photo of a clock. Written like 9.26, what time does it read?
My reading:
4.22
